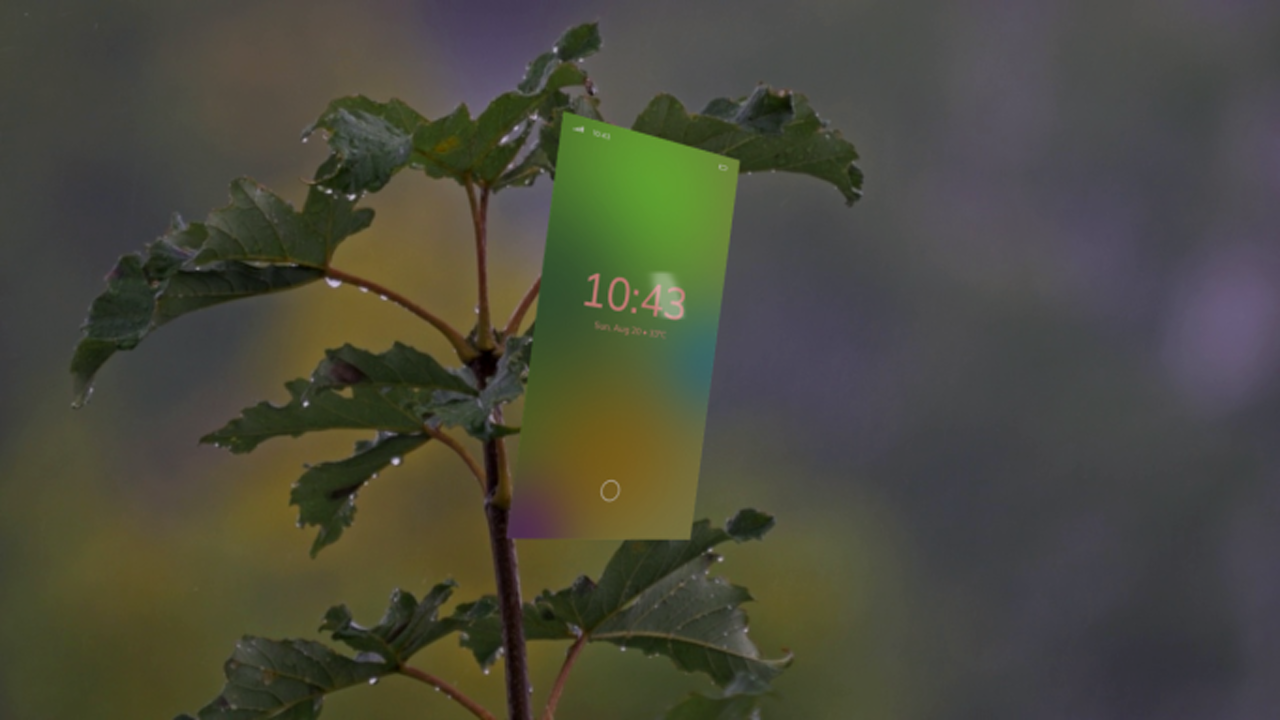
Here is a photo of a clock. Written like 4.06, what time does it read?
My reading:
10.43
